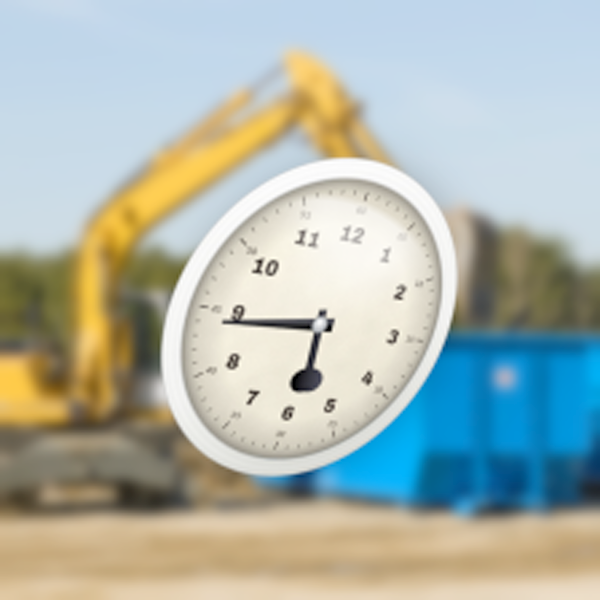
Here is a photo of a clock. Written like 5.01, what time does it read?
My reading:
5.44
